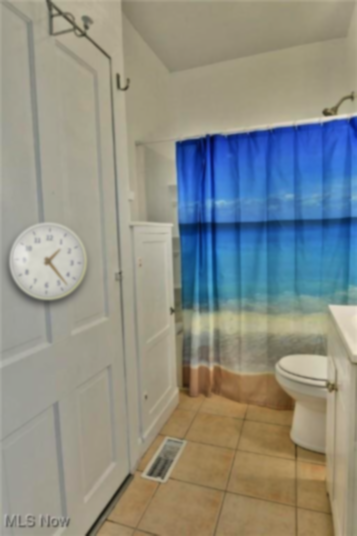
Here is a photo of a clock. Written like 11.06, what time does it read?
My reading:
1.23
